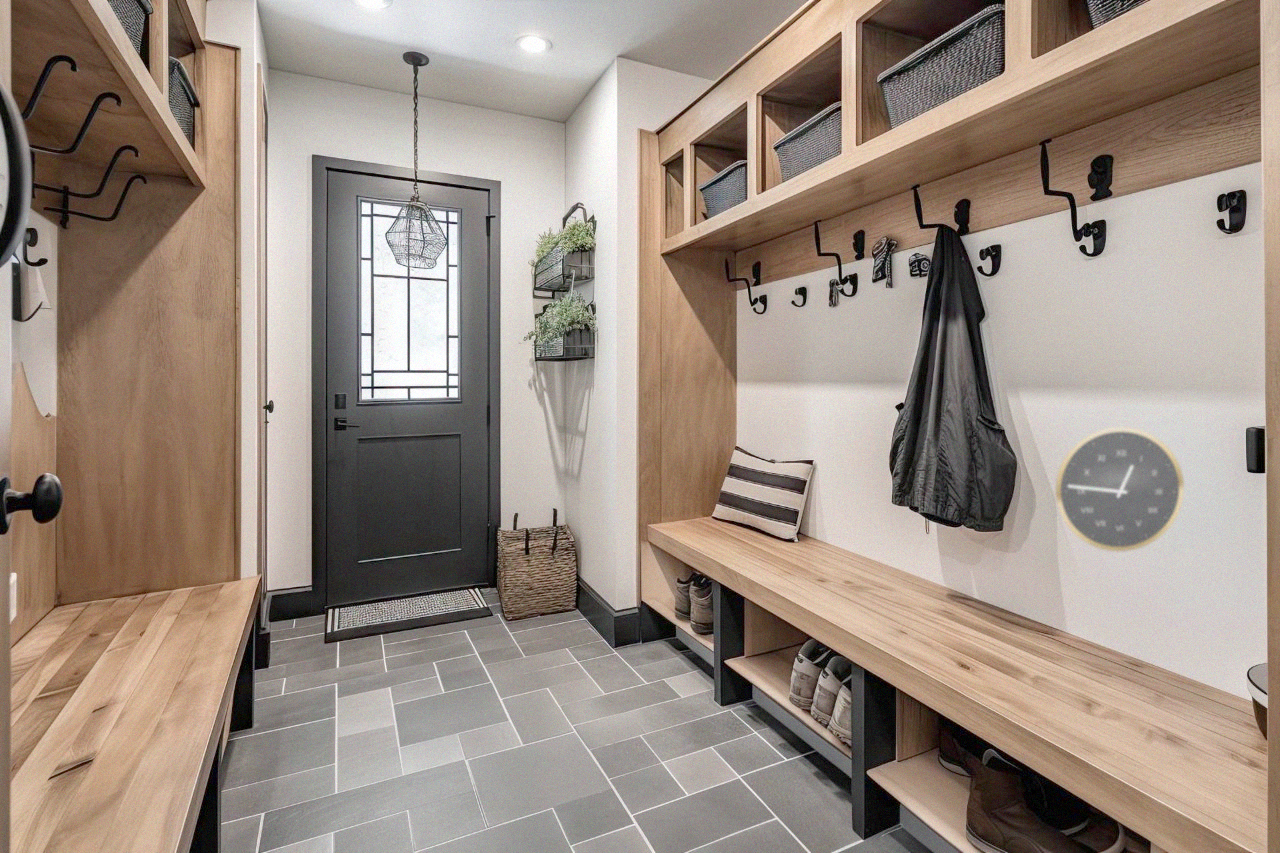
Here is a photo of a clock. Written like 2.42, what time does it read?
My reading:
12.46
